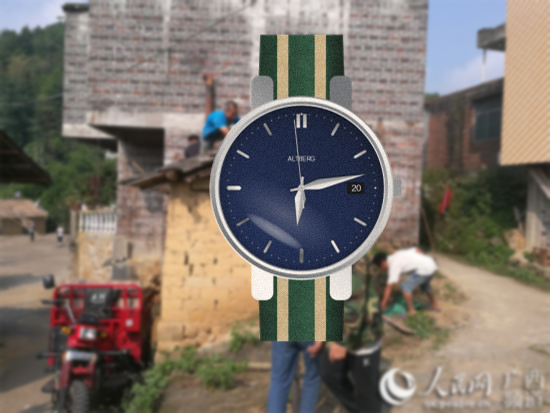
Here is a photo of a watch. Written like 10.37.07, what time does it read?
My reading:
6.12.59
